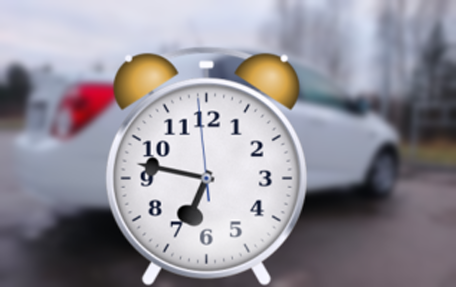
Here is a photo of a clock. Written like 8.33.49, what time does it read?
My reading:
6.46.59
